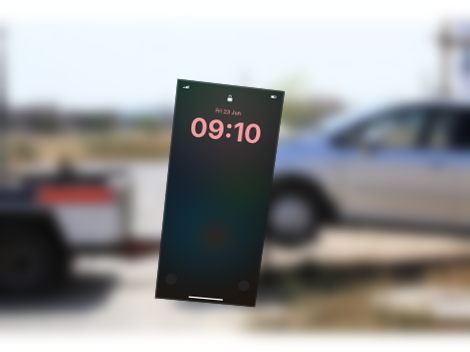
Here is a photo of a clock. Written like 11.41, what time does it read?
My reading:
9.10
